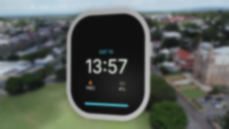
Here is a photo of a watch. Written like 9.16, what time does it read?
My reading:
13.57
